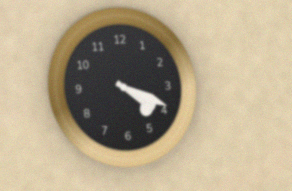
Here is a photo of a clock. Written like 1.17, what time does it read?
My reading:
4.19
